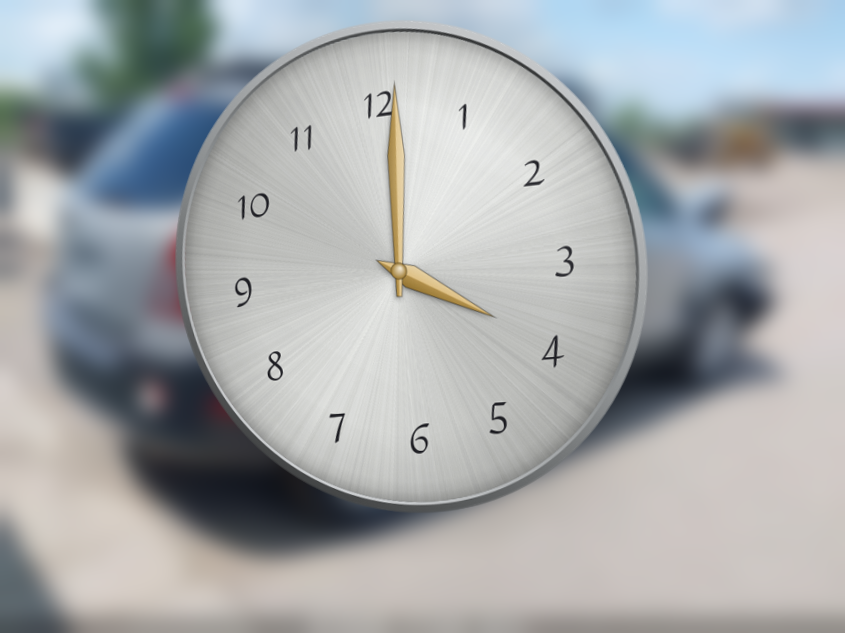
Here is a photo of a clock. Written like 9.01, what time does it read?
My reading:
4.01
